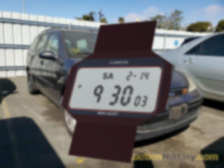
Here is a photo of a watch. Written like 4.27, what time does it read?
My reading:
9.30
